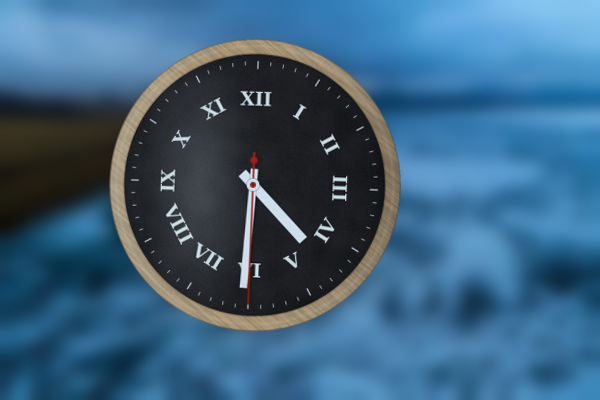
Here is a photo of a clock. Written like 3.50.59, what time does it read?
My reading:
4.30.30
